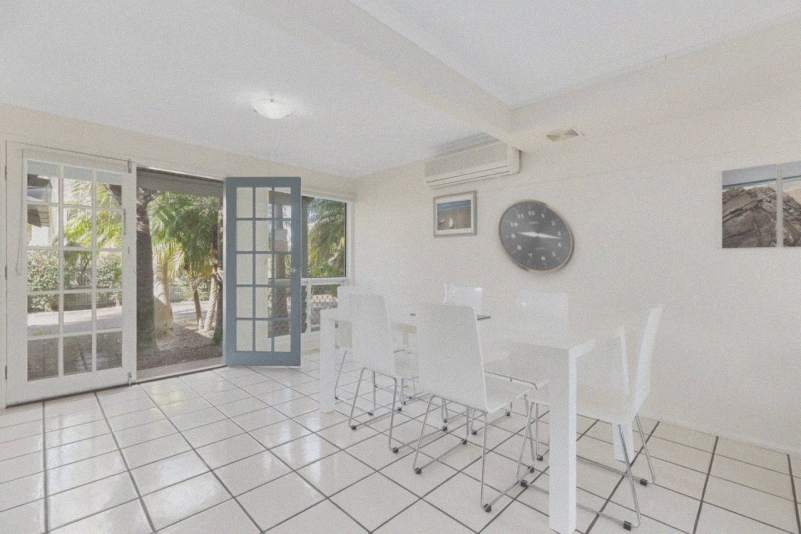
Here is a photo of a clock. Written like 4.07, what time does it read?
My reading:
9.17
